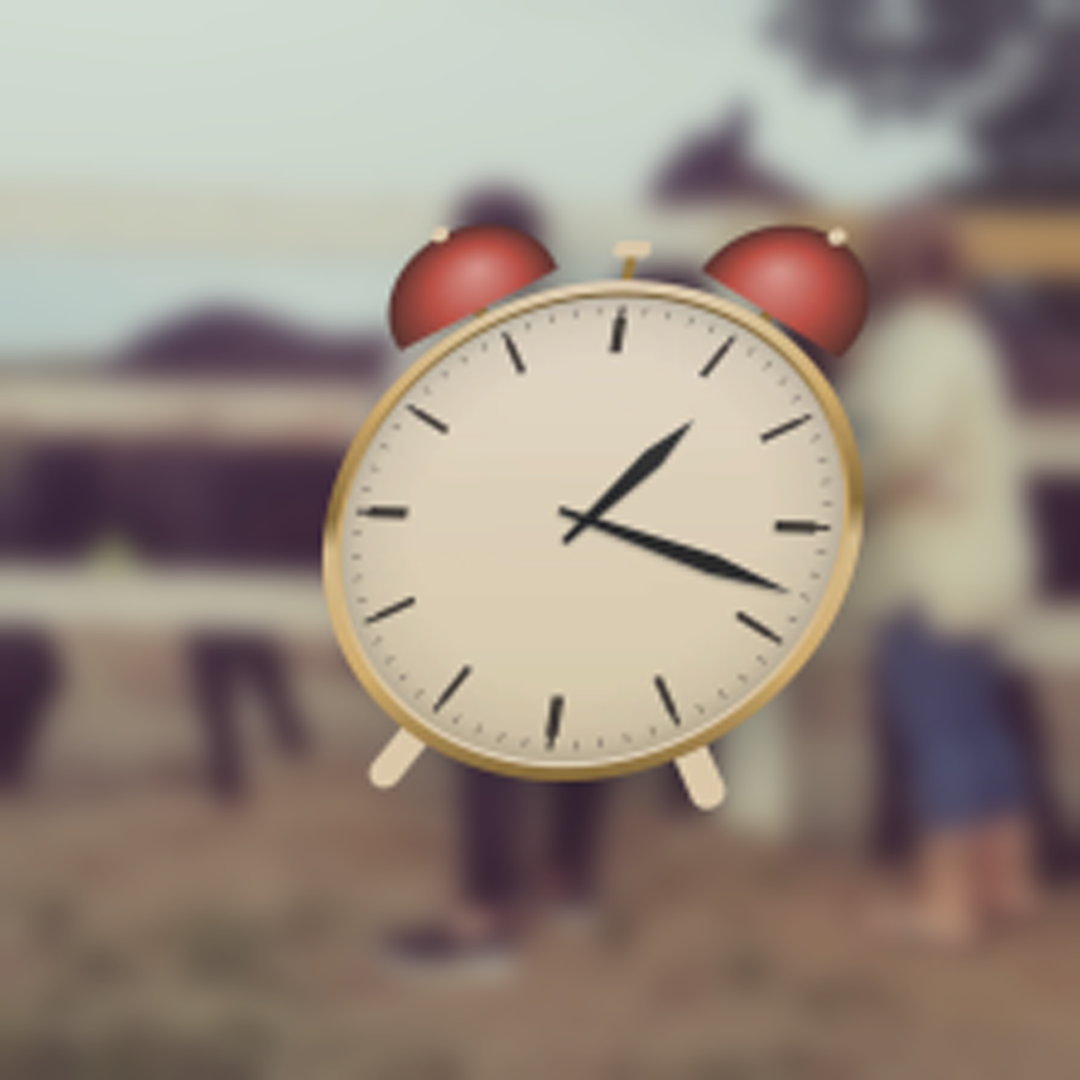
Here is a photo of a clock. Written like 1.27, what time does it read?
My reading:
1.18
